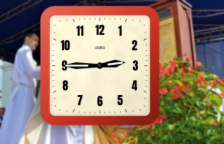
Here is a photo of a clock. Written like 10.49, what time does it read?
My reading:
2.45
